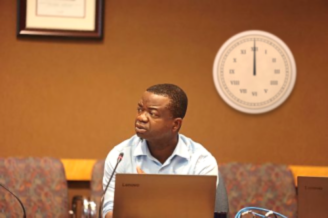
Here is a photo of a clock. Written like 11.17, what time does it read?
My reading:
12.00
